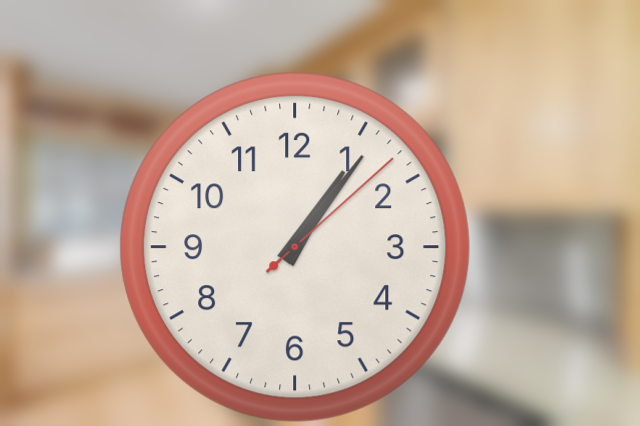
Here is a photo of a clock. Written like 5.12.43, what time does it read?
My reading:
1.06.08
